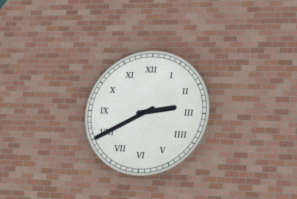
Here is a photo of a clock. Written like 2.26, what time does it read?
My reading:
2.40
